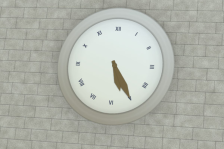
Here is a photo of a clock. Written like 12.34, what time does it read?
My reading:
5.25
